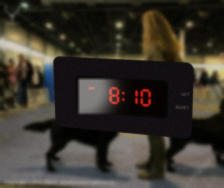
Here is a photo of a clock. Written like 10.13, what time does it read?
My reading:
8.10
